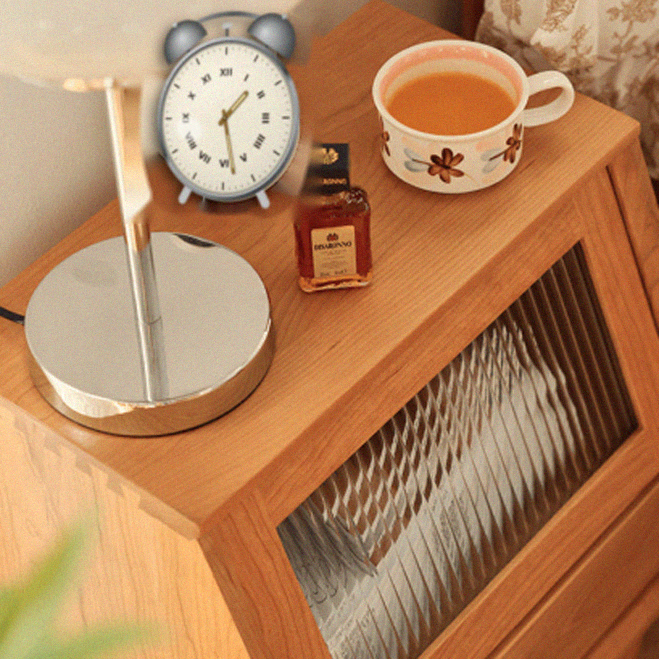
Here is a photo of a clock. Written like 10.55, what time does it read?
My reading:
1.28
